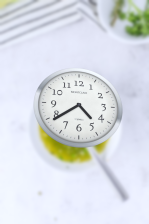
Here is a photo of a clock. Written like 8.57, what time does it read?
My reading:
4.39
